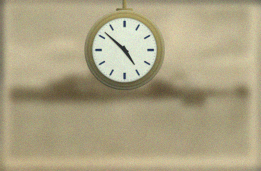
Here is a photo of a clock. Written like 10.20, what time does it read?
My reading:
4.52
